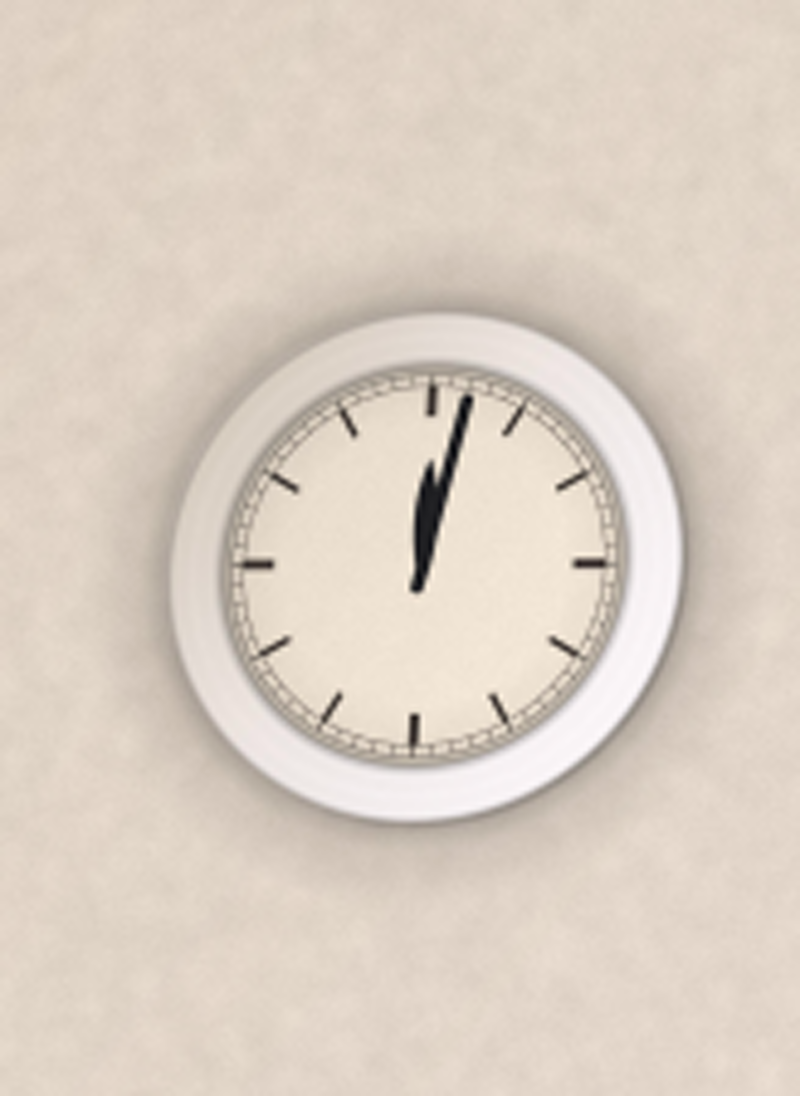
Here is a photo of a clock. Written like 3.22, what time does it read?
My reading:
12.02
